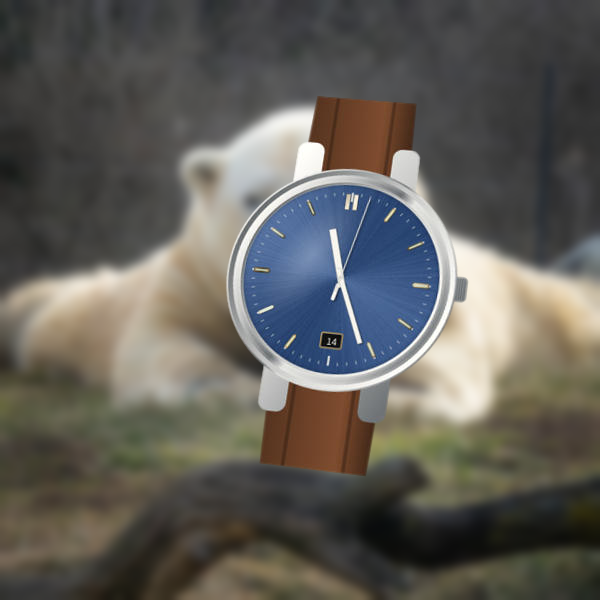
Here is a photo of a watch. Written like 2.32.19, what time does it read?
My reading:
11.26.02
